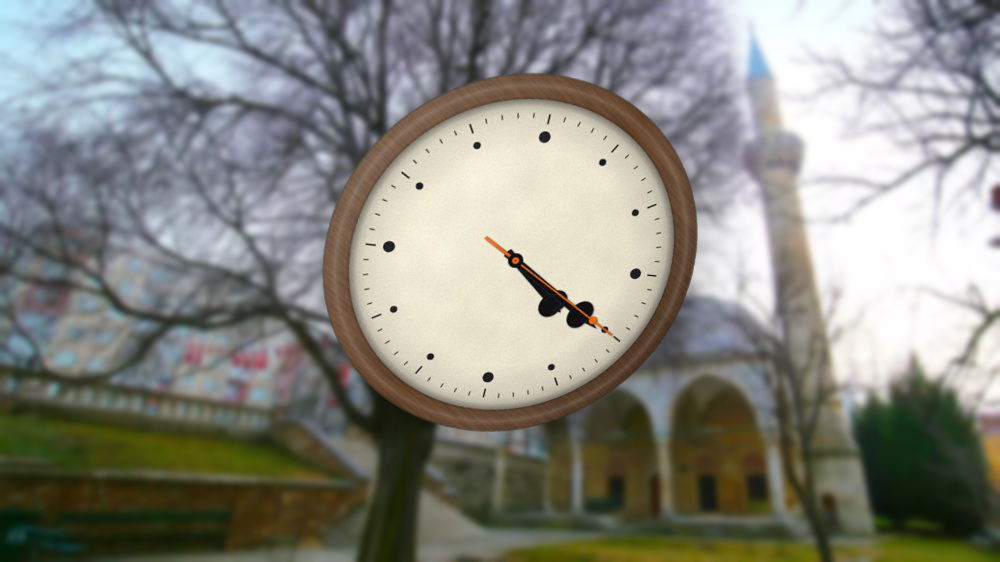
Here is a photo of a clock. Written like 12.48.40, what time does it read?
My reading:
4.20.20
